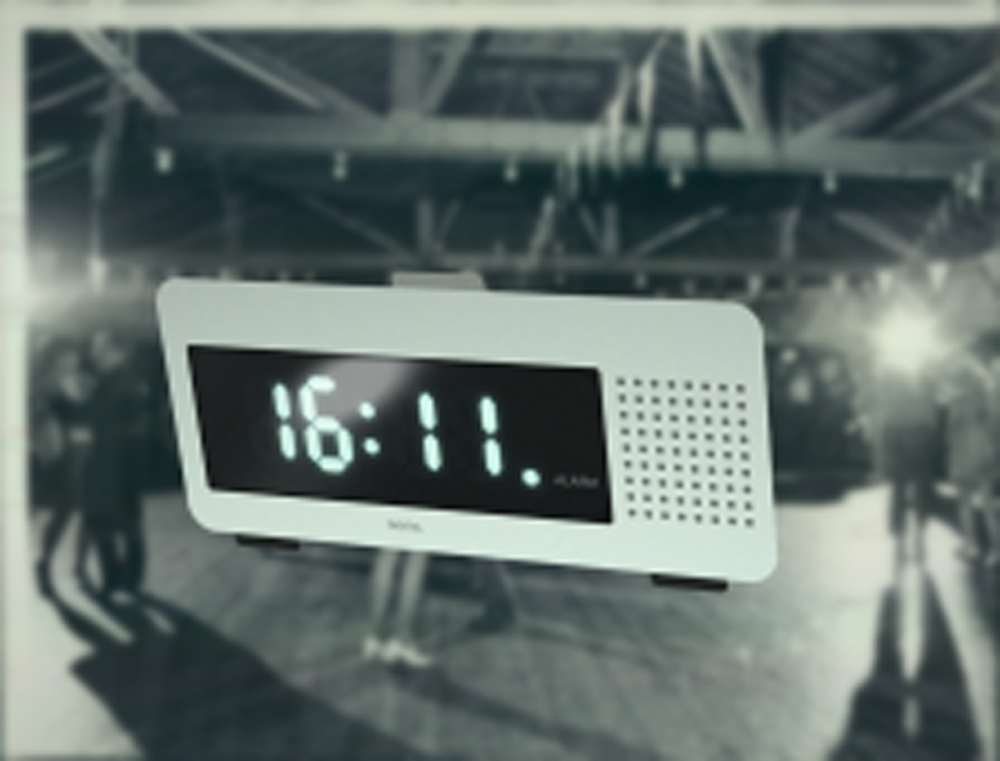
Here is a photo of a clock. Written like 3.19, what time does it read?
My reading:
16.11
